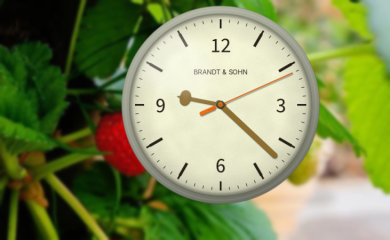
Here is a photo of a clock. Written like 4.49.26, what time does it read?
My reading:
9.22.11
